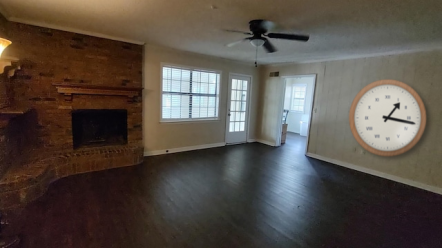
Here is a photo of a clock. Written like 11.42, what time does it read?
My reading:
1.17
